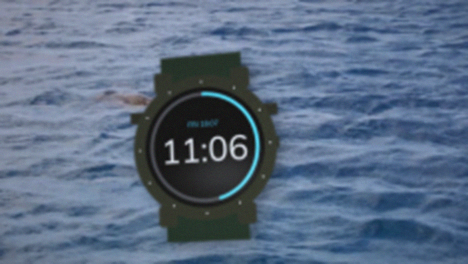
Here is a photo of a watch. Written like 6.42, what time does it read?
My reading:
11.06
